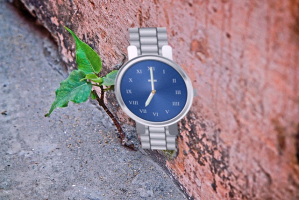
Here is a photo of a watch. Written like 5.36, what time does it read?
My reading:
7.00
